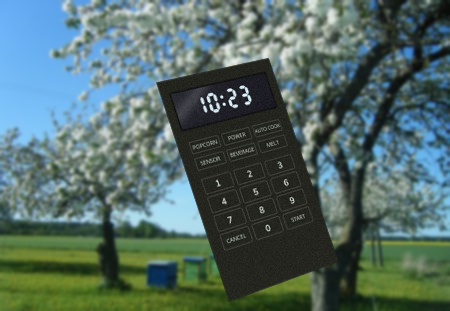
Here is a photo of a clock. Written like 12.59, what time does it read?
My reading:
10.23
